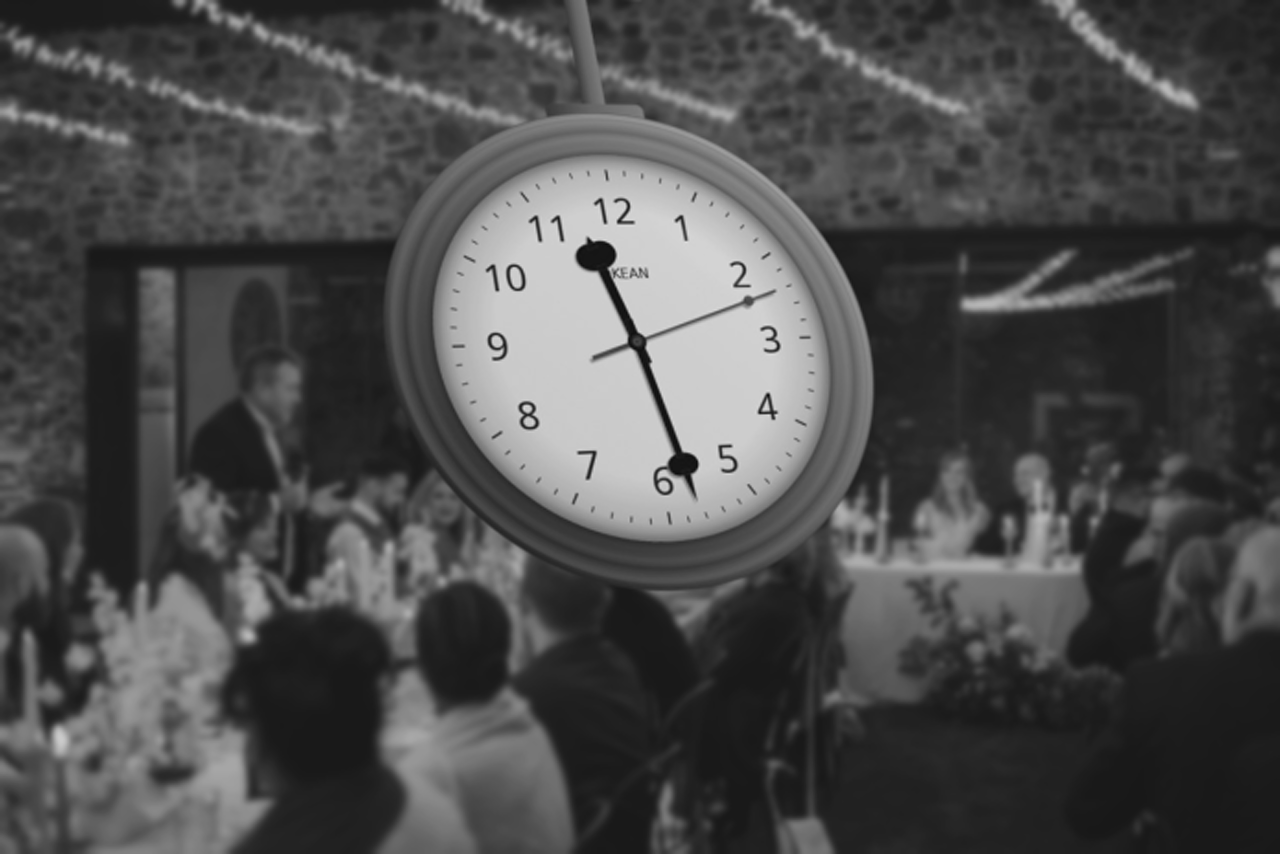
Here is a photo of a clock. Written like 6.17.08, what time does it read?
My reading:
11.28.12
